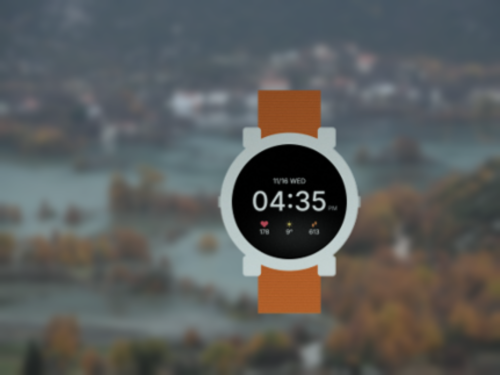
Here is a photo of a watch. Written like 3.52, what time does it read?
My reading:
4.35
